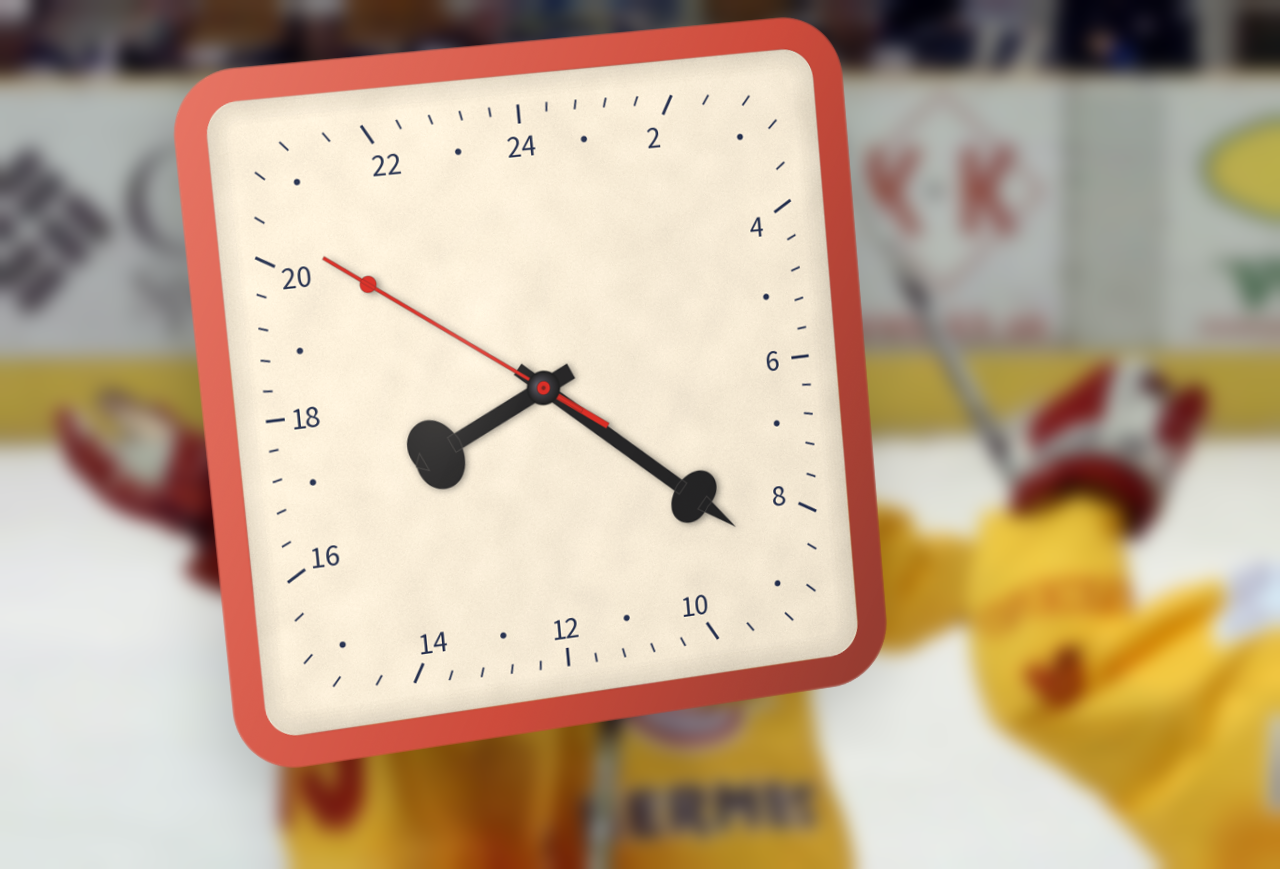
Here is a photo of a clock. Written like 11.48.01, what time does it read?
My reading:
16.21.51
